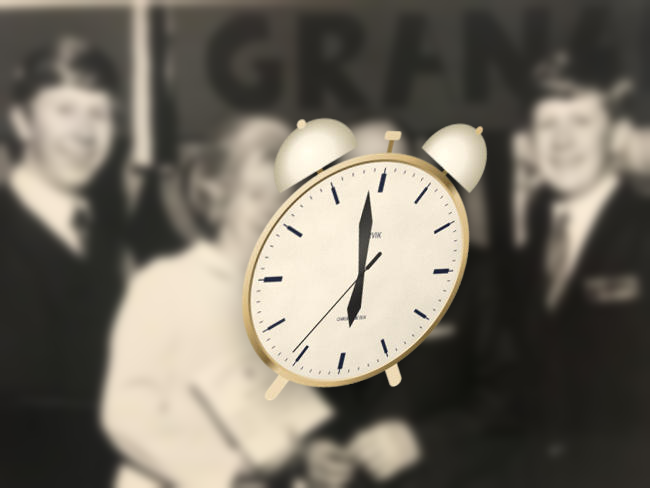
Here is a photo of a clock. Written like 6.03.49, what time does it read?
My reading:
5.58.36
